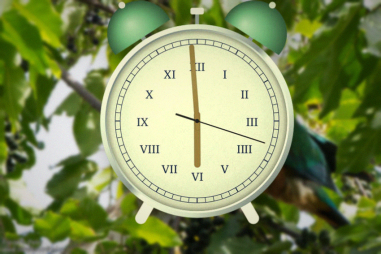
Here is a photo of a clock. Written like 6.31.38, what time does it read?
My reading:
5.59.18
